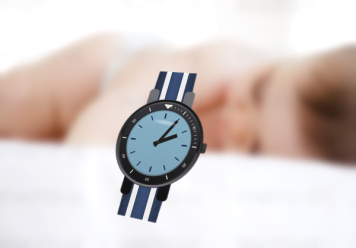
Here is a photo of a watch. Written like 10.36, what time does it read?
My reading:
2.05
